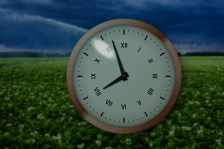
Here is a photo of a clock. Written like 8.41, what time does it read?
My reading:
7.57
